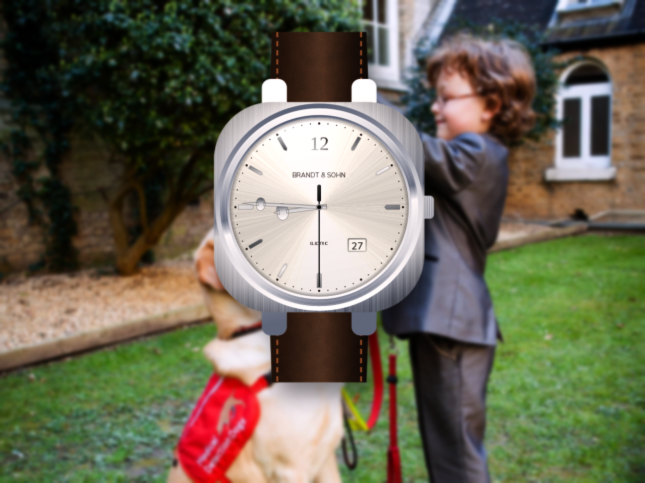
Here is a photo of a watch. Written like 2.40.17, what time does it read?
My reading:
8.45.30
